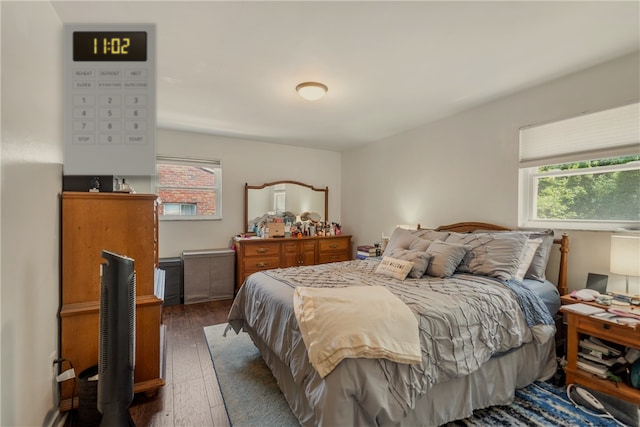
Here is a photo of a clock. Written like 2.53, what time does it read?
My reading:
11.02
